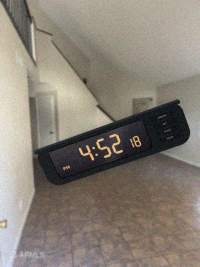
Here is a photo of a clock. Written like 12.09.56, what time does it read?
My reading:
4.52.18
